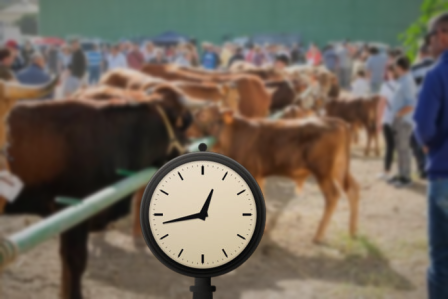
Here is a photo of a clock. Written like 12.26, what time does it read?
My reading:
12.43
